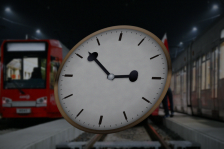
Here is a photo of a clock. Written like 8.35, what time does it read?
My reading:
2.52
